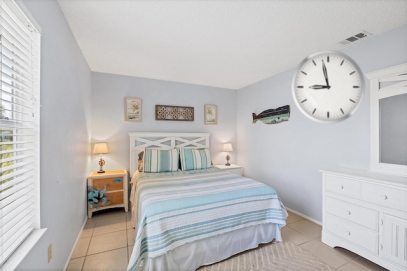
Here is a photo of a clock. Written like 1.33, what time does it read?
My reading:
8.58
